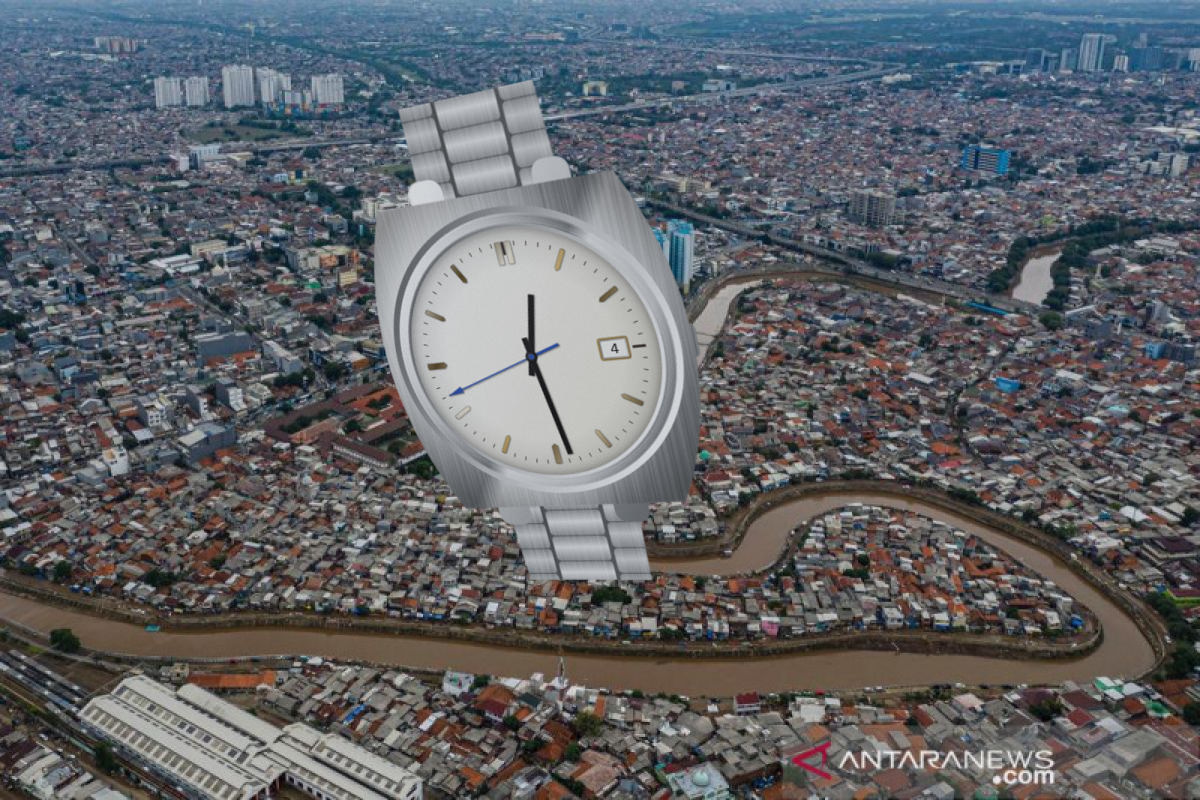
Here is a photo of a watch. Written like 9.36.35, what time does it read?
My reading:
12.28.42
